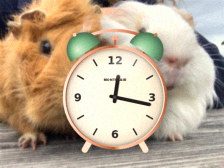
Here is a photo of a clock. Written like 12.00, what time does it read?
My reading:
12.17
